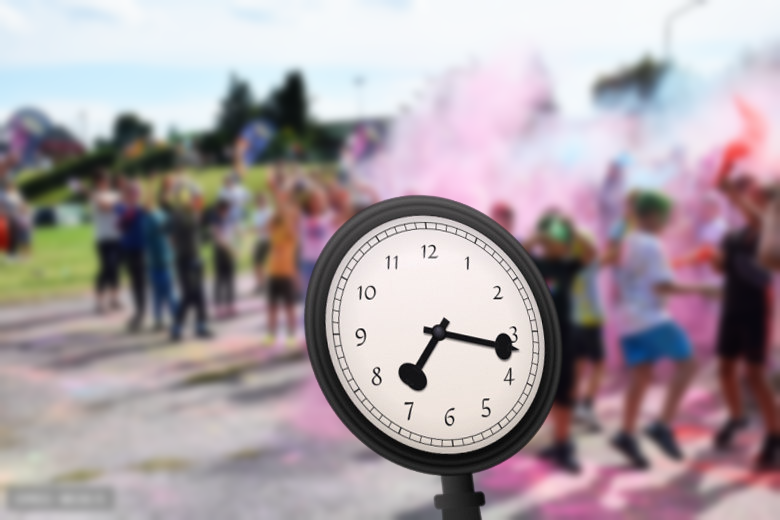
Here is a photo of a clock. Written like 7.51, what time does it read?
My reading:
7.17
